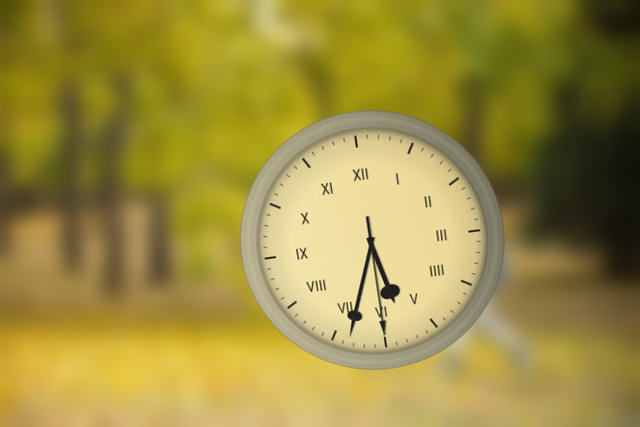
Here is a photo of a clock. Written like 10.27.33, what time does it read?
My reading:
5.33.30
